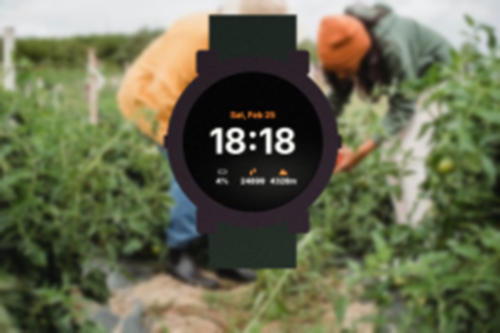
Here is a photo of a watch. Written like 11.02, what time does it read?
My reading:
18.18
